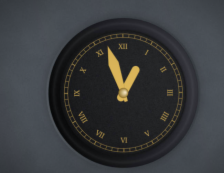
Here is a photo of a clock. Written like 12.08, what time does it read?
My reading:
12.57
